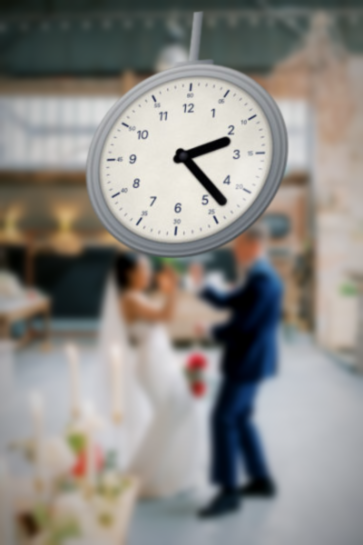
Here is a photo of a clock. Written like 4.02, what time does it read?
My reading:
2.23
